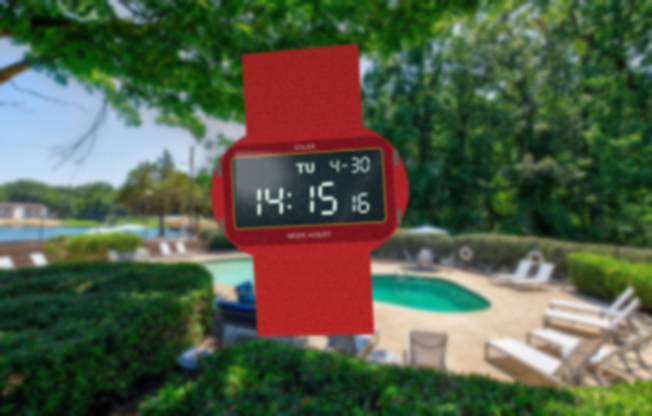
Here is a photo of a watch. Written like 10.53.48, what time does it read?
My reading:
14.15.16
